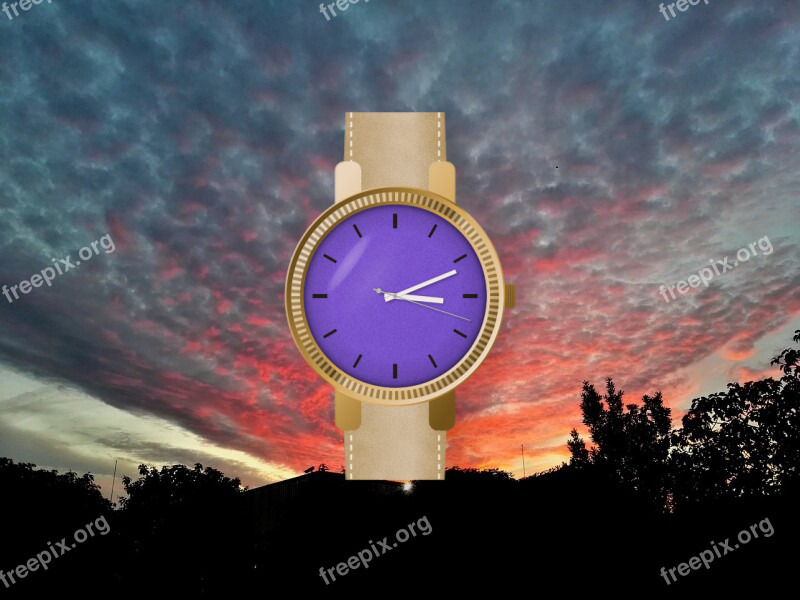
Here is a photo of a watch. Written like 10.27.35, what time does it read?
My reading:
3.11.18
